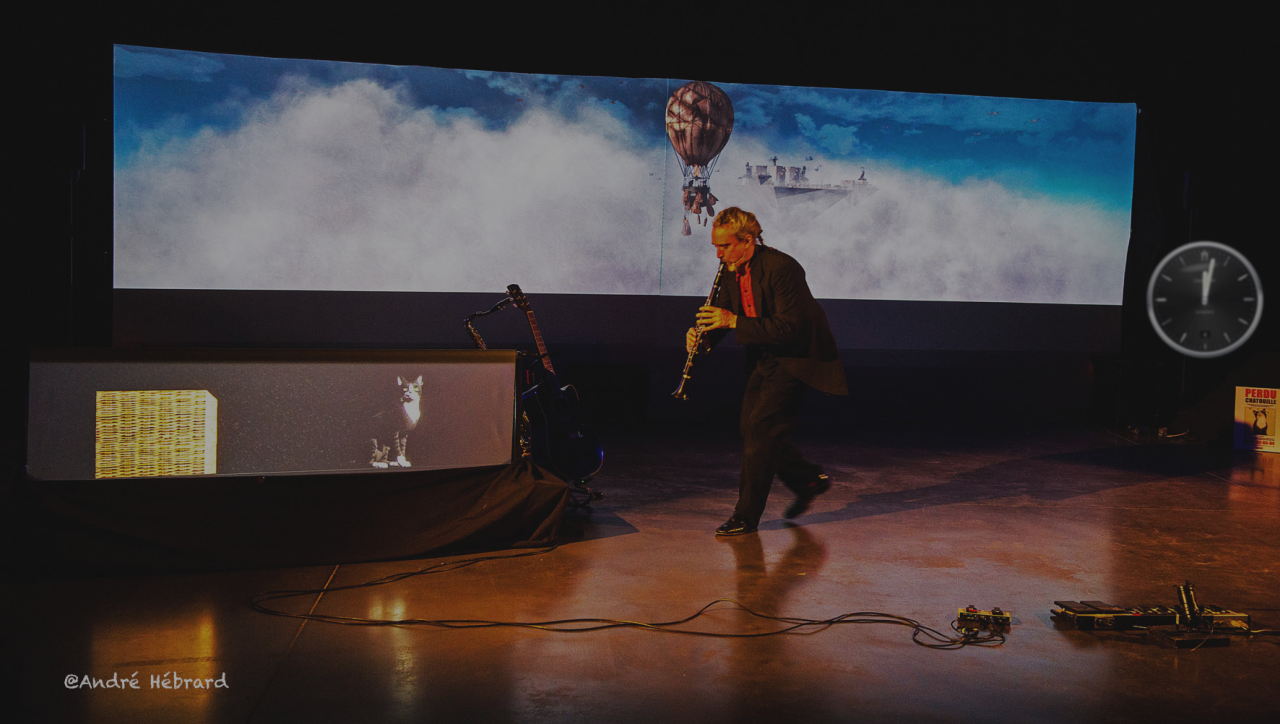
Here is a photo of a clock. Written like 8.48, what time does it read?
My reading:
12.02
